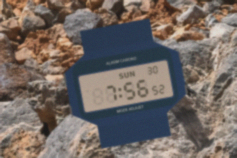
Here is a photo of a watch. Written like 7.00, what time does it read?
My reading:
7.56
